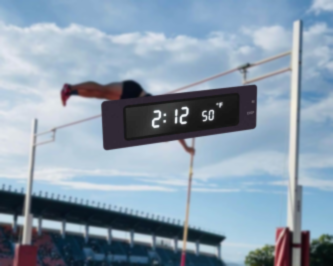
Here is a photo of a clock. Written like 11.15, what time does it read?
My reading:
2.12
